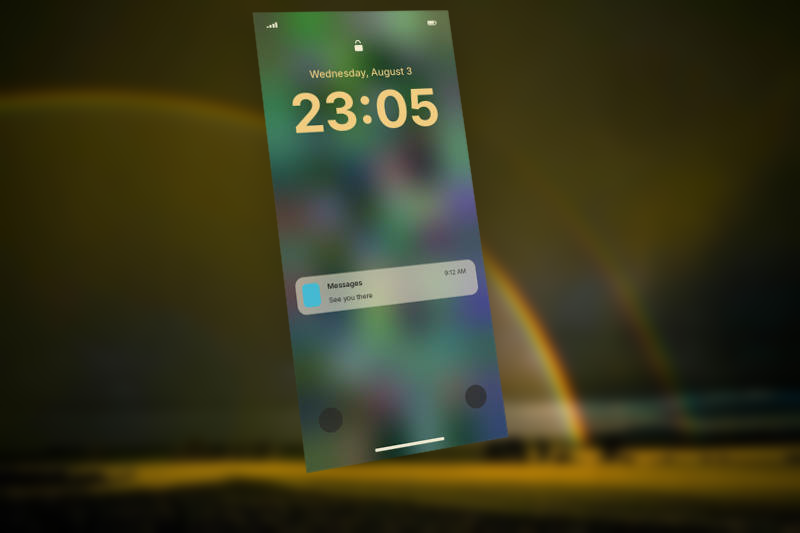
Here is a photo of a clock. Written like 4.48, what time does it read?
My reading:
23.05
